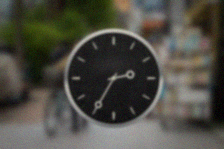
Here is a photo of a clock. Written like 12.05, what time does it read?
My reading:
2.35
